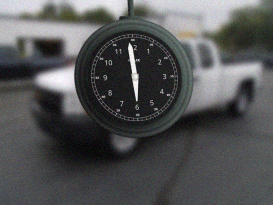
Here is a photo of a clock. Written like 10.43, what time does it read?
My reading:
5.59
